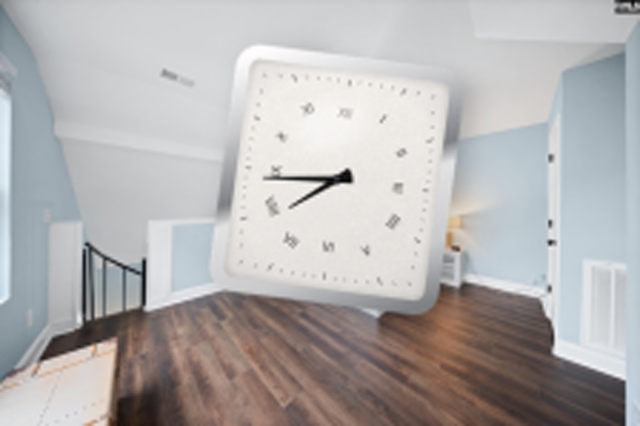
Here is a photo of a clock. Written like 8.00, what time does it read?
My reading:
7.44
